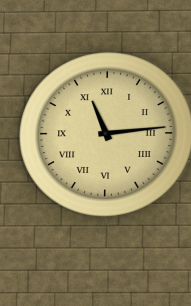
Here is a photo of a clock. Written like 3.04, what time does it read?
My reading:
11.14
